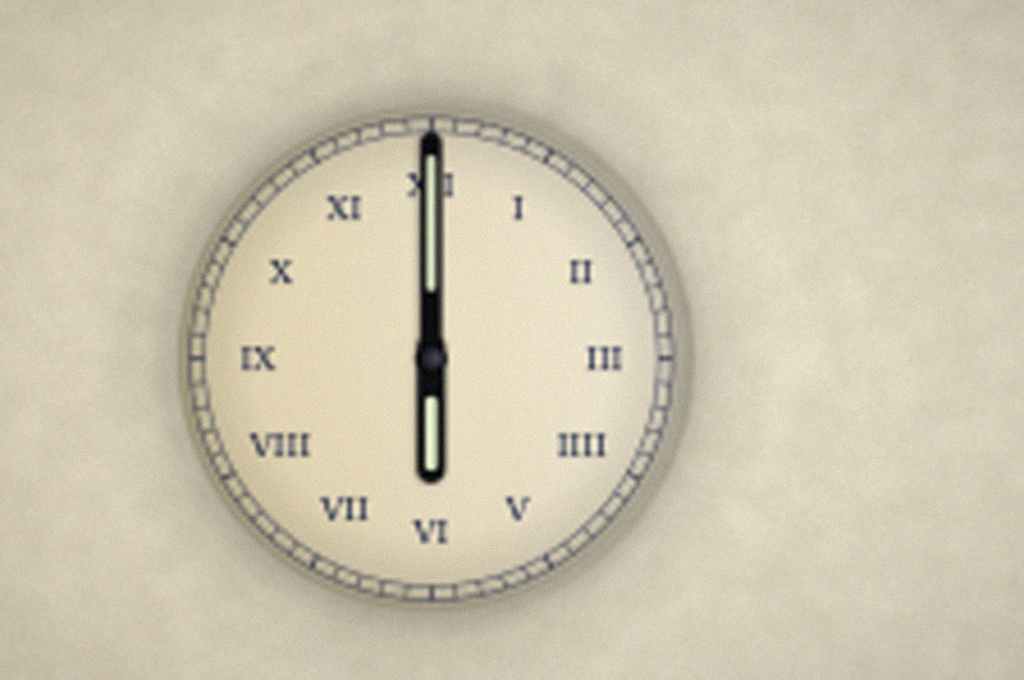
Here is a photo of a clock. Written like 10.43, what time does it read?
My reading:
6.00
